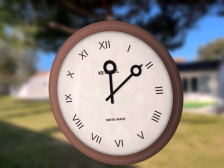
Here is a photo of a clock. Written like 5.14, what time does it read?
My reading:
12.09
